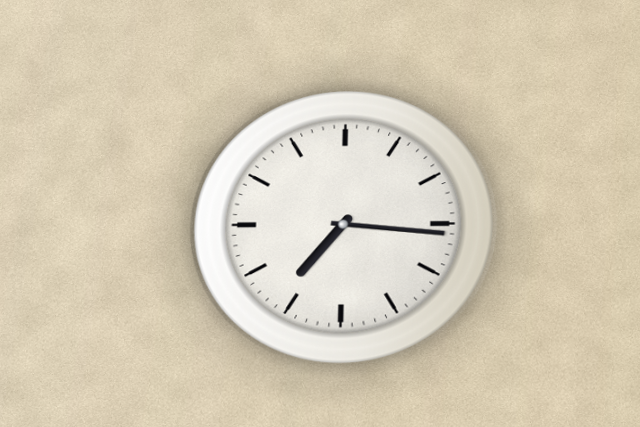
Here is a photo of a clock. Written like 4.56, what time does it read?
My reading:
7.16
